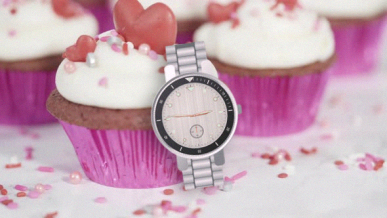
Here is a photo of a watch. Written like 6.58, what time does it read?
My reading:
2.46
